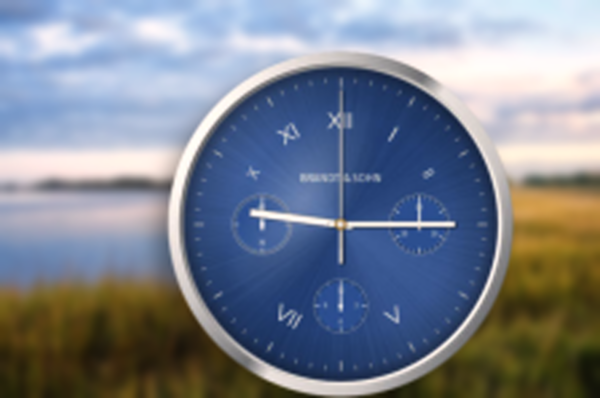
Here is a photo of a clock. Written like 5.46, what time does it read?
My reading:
9.15
